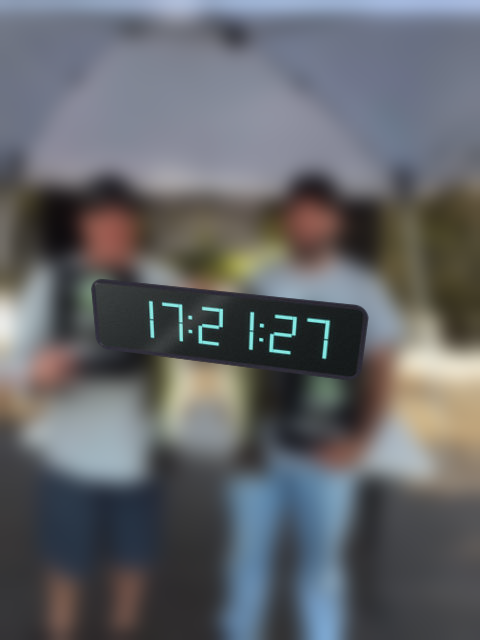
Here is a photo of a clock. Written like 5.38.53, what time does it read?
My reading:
17.21.27
